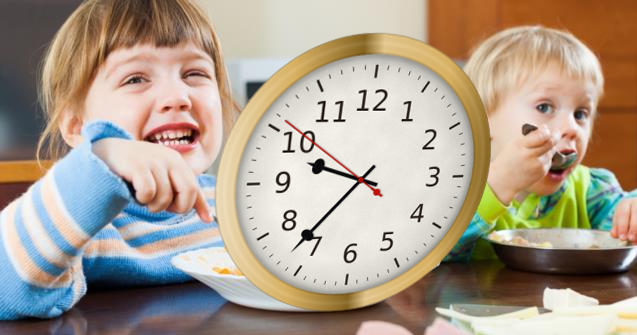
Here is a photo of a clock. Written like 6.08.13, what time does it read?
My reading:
9.36.51
